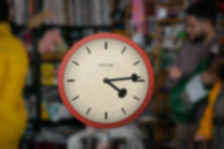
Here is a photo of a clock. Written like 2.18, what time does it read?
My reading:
4.14
